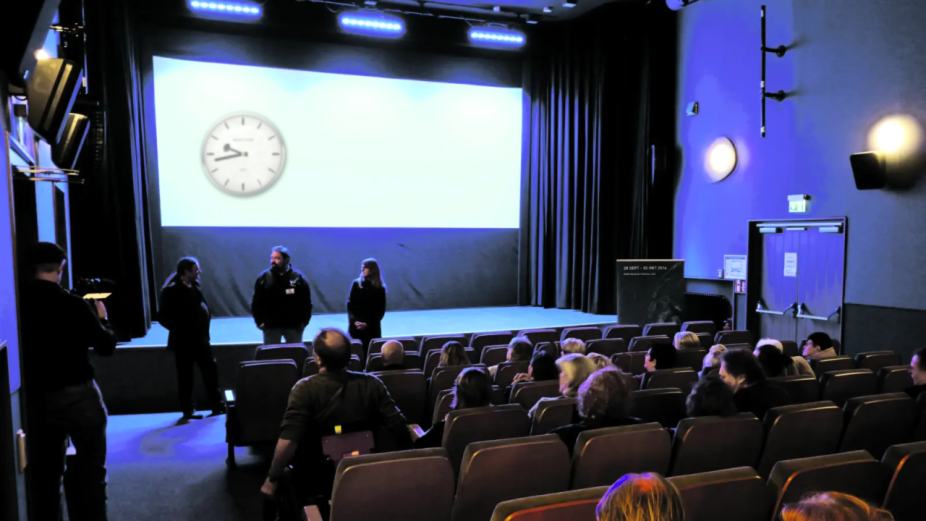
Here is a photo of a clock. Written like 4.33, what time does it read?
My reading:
9.43
